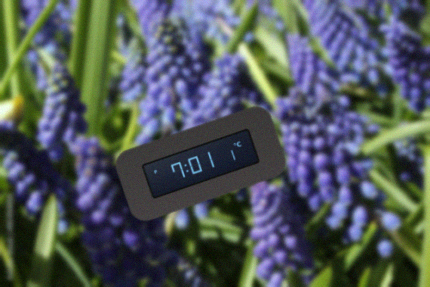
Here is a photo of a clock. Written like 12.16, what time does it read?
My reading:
7.01
